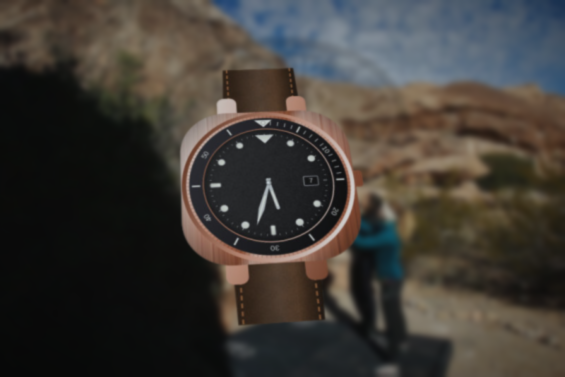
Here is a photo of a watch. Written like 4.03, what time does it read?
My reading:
5.33
